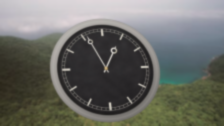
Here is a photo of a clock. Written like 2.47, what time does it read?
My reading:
12.56
